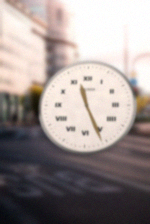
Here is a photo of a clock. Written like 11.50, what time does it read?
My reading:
11.26
